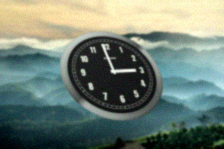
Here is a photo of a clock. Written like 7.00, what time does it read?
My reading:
2.59
